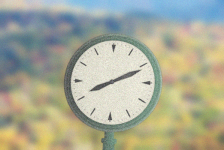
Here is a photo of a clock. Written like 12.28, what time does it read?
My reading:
8.11
